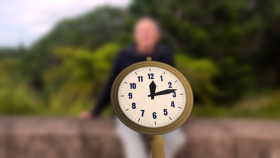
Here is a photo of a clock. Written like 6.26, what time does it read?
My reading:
12.13
